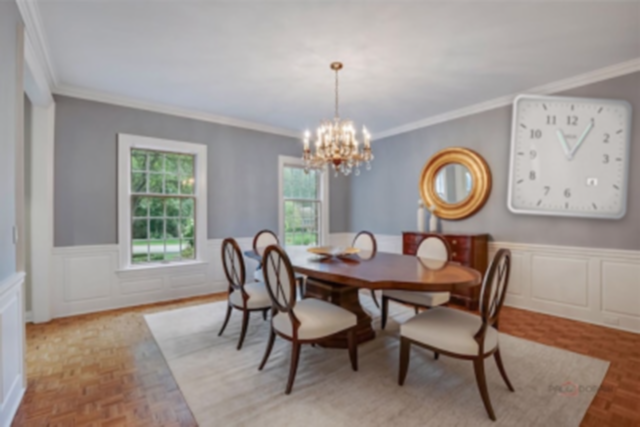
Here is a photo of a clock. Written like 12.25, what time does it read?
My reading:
11.05
